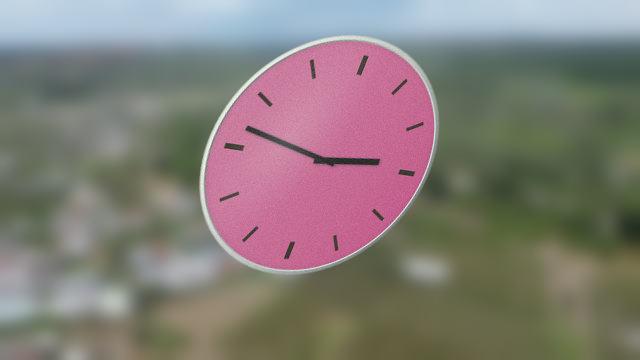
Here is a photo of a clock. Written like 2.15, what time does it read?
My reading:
2.47
